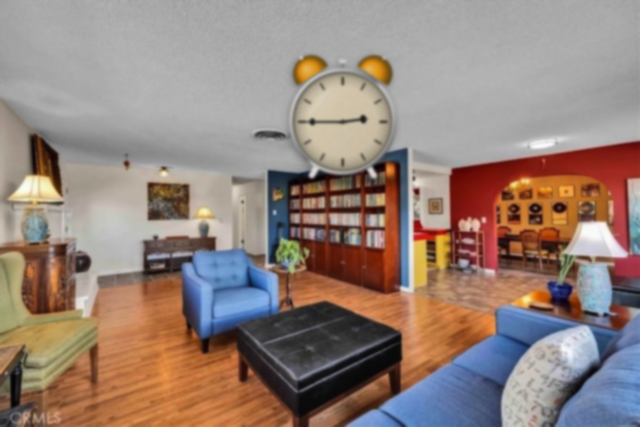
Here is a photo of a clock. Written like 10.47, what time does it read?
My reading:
2.45
